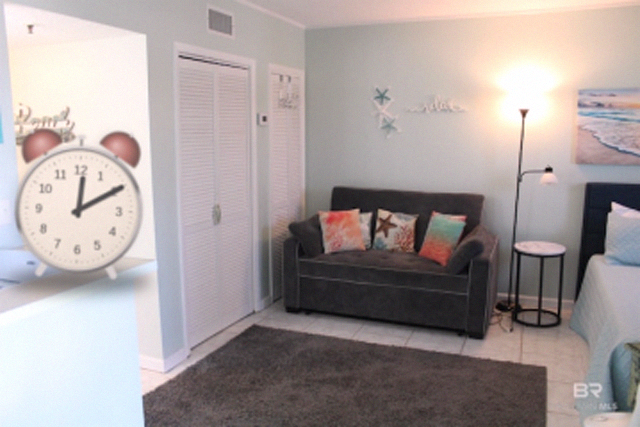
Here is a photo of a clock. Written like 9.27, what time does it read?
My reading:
12.10
